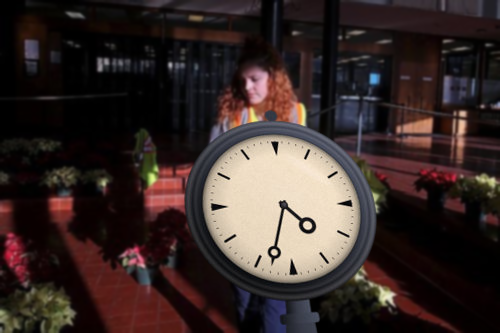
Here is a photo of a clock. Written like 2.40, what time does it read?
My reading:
4.33
